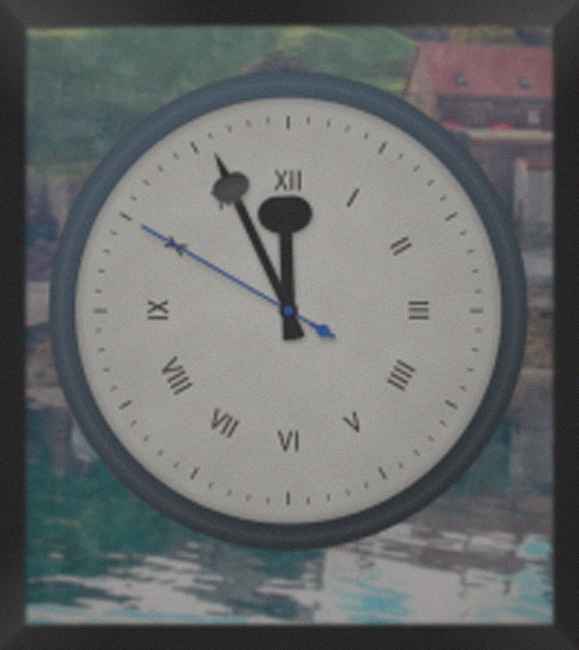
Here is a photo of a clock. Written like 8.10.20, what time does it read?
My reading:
11.55.50
